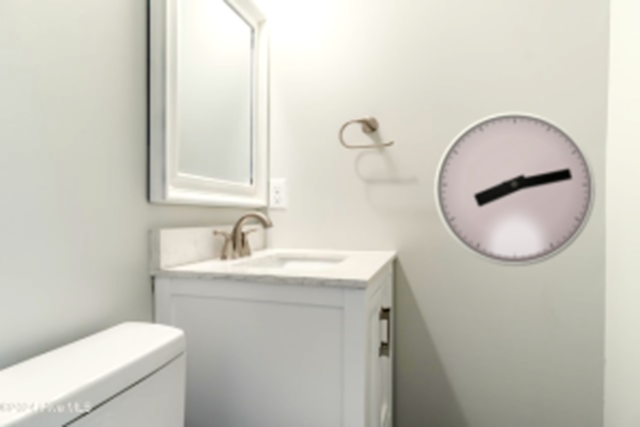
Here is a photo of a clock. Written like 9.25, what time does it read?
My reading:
8.13
